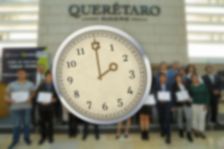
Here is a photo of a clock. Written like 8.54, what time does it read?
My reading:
2.00
